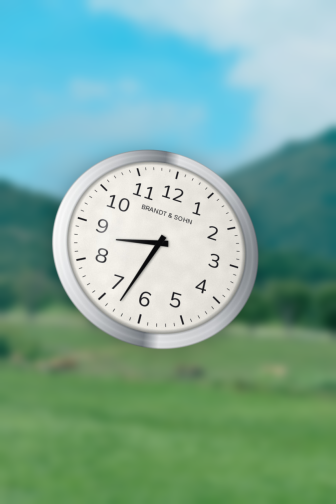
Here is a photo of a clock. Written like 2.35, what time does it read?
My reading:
8.33
